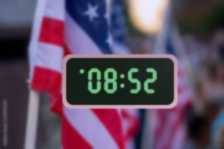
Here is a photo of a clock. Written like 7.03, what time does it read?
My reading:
8.52
